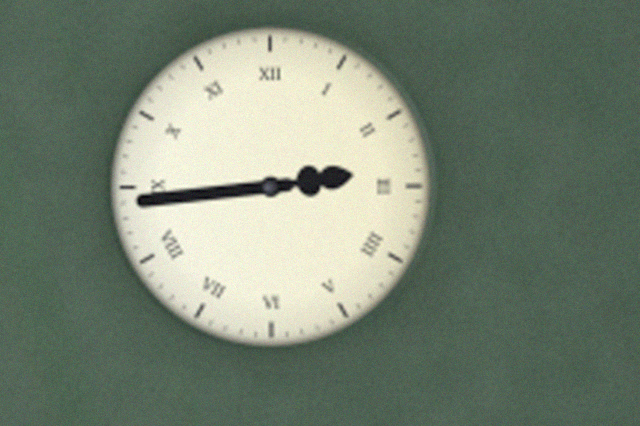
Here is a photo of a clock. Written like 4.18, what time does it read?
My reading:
2.44
